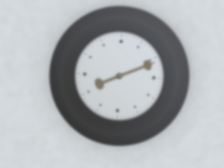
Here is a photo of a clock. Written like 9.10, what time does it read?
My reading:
8.11
